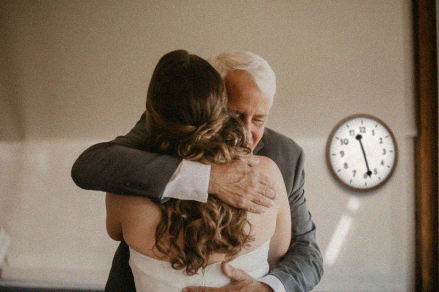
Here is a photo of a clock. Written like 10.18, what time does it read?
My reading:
11.28
